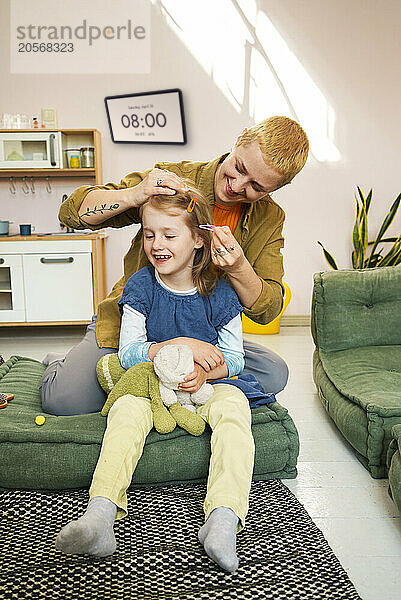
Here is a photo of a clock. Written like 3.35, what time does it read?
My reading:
8.00
